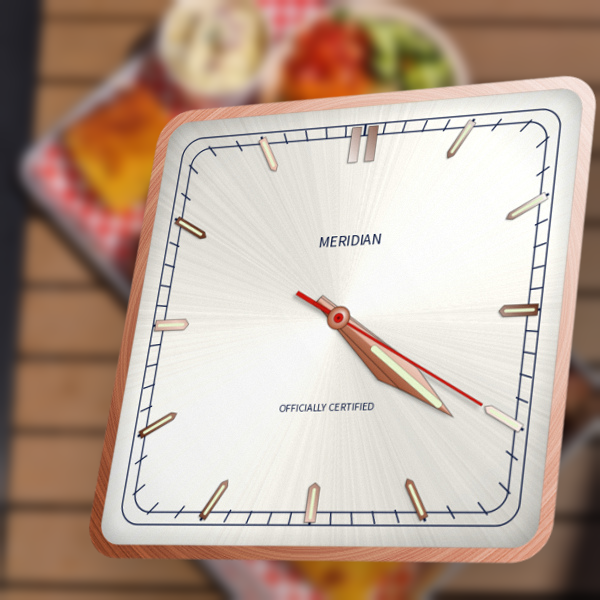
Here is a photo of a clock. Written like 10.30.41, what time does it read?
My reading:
4.21.20
